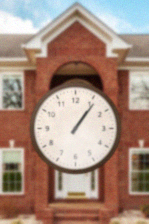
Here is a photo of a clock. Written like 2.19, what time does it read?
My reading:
1.06
